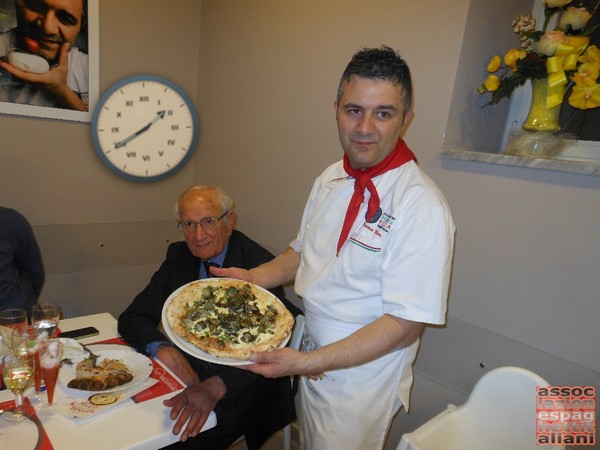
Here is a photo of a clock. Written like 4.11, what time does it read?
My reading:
1.40
